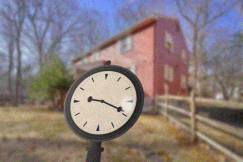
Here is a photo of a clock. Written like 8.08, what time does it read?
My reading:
9.19
